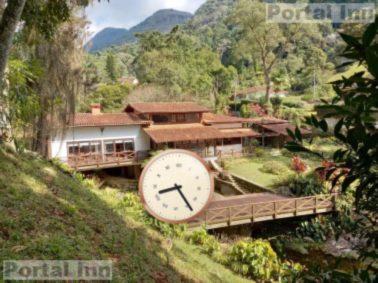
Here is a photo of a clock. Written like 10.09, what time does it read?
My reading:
8.24
